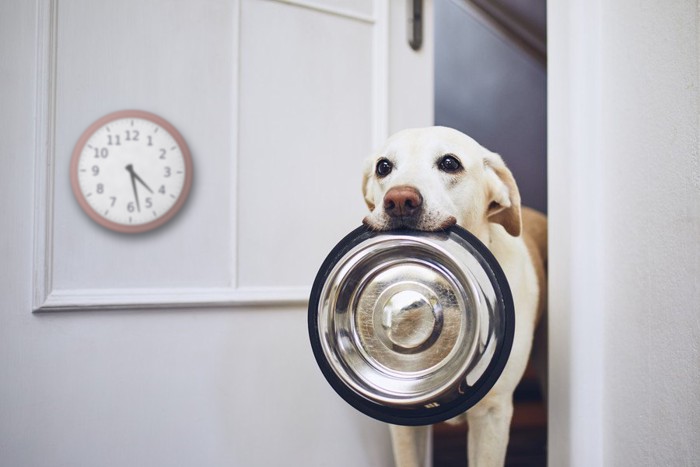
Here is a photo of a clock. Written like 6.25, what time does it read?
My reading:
4.28
